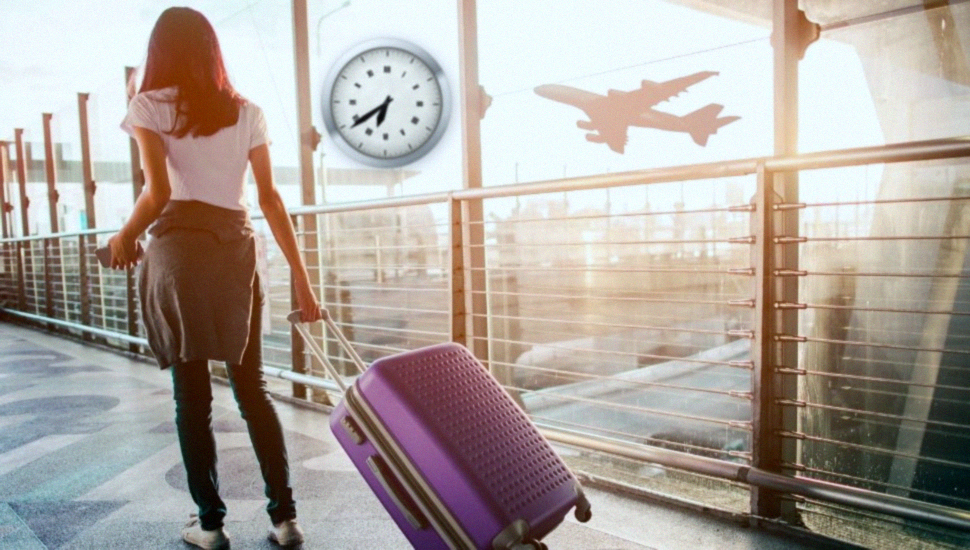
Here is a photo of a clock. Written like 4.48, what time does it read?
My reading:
6.39
